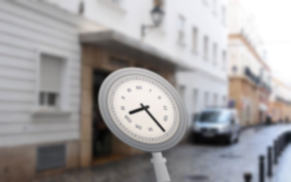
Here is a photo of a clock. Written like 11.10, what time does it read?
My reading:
8.25
